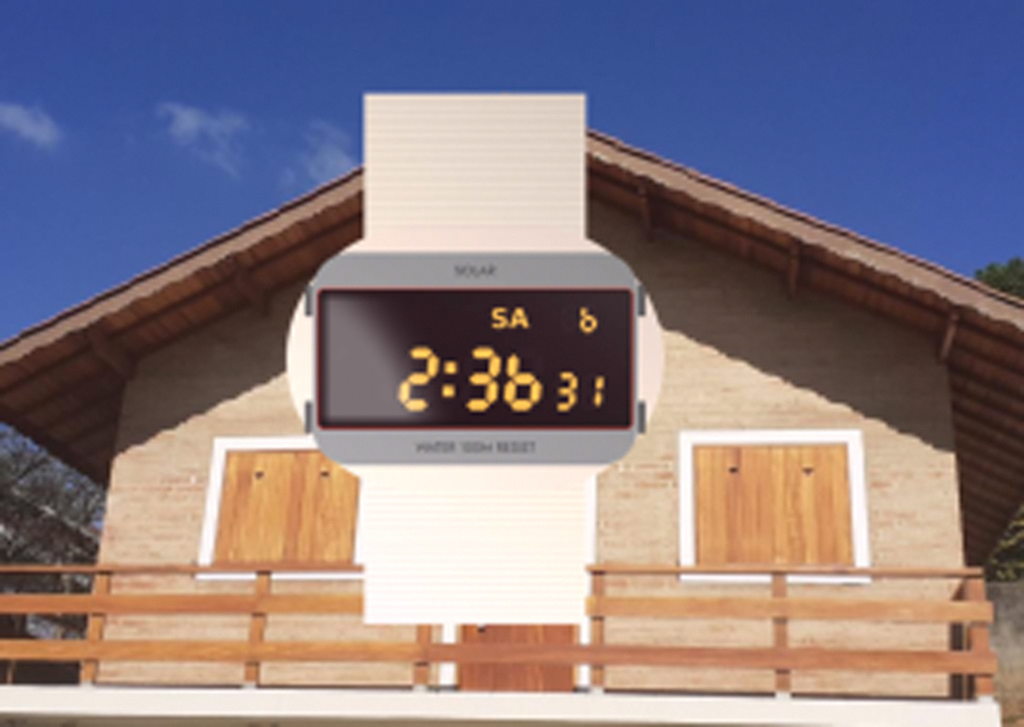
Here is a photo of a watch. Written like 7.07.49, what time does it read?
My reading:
2.36.31
